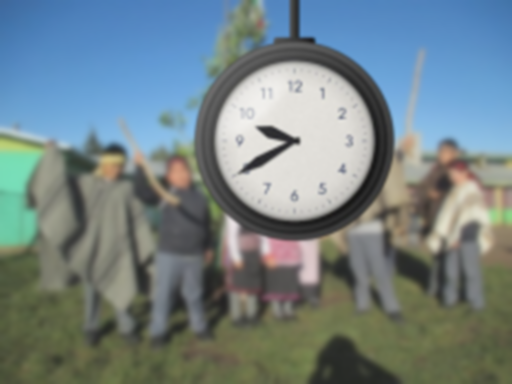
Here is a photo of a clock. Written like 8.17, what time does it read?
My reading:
9.40
